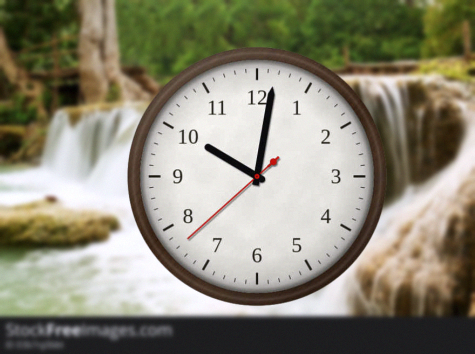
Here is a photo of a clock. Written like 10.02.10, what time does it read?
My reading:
10.01.38
